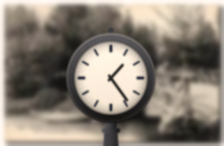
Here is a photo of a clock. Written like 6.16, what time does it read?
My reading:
1.24
